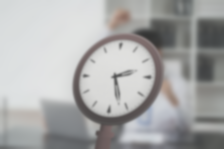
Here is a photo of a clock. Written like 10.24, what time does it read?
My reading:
2.27
